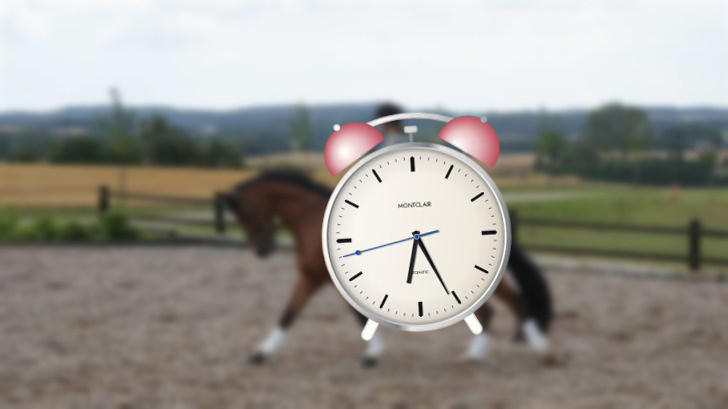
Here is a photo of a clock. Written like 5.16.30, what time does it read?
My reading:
6.25.43
